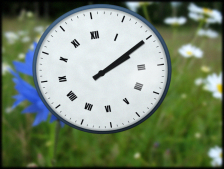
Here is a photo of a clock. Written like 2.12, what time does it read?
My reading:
2.10
